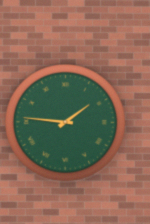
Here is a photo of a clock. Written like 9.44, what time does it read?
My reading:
1.46
